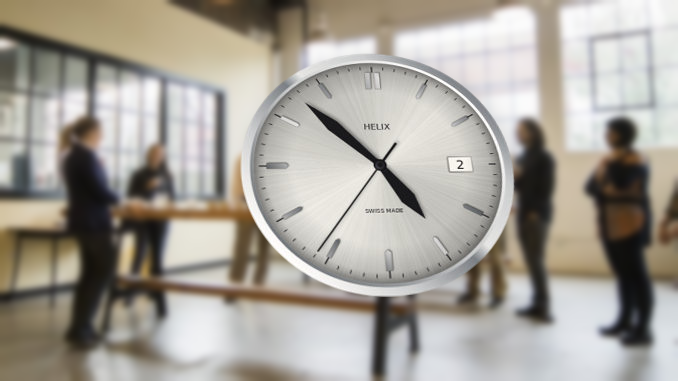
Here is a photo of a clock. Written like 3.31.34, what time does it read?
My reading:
4.52.36
